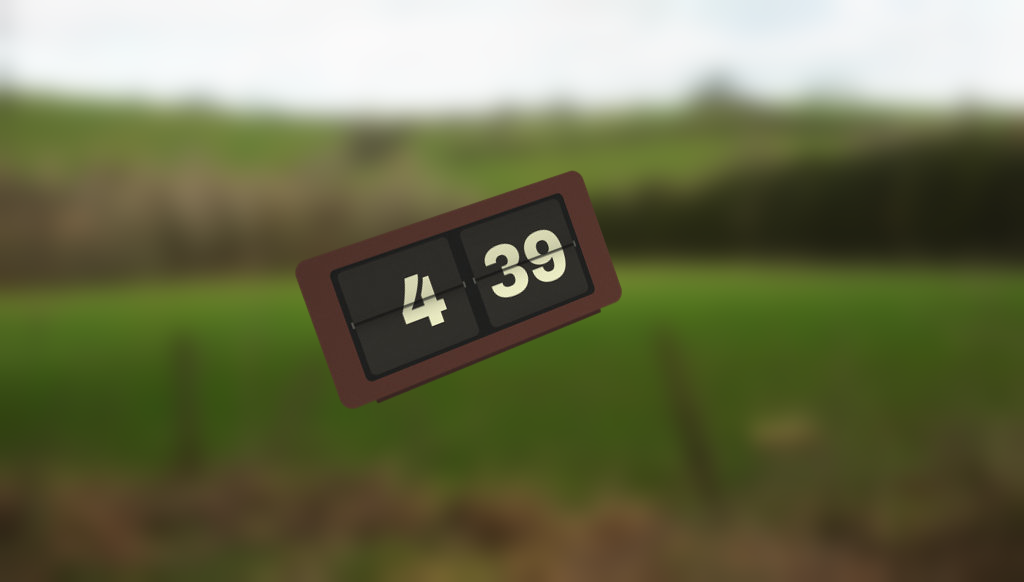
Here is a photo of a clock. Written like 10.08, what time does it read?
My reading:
4.39
